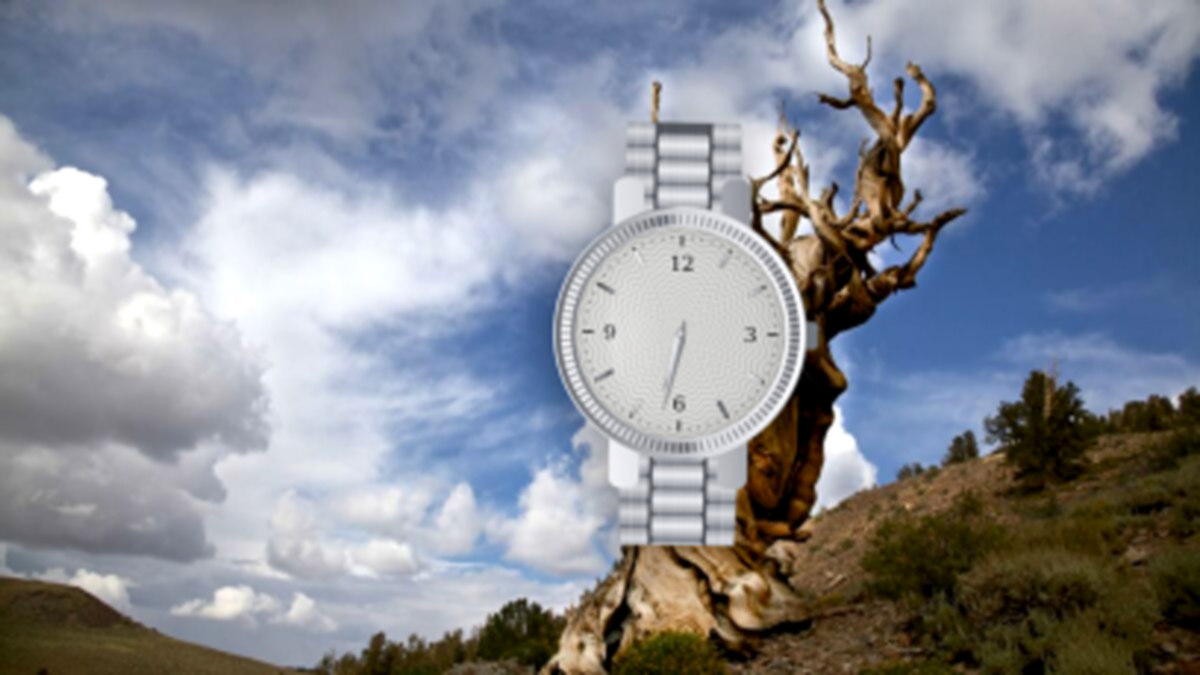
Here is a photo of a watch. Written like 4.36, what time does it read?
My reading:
6.32
